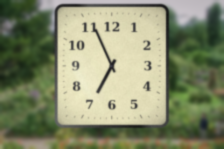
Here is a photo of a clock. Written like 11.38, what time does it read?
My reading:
6.56
